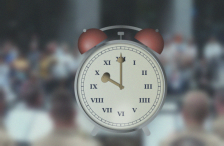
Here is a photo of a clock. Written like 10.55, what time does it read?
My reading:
10.00
